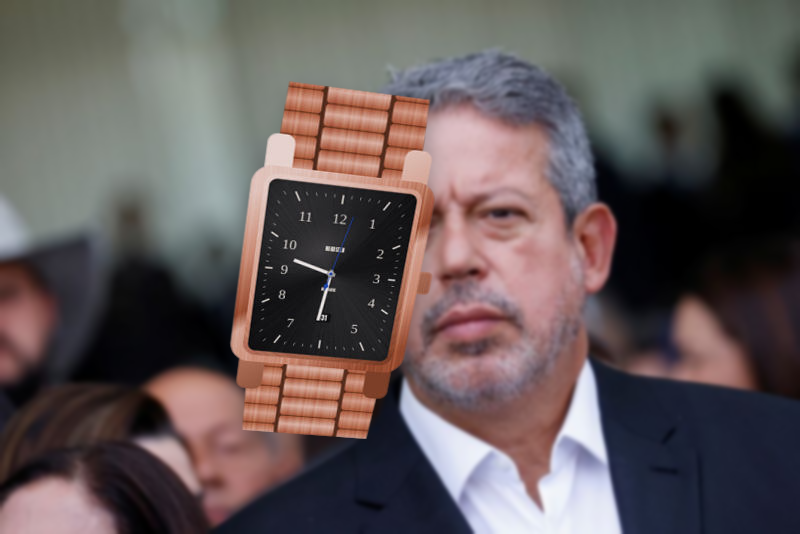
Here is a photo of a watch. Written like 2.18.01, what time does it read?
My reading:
9.31.02
